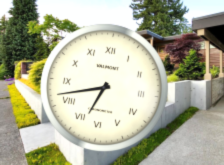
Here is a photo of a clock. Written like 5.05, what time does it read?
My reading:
6.42
